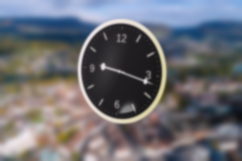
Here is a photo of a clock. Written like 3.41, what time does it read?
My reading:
9.17
